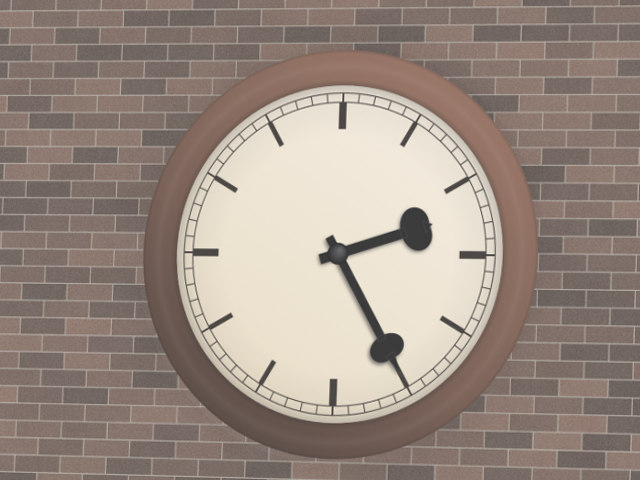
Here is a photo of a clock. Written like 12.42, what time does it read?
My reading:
2.25
